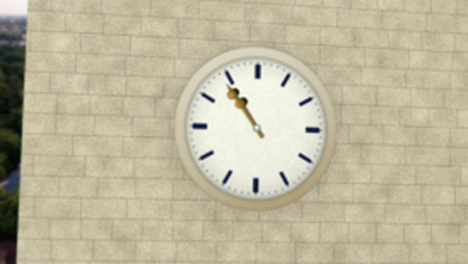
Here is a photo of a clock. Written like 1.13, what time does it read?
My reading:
10.54
